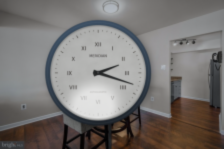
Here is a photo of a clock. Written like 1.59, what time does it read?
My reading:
2.18
